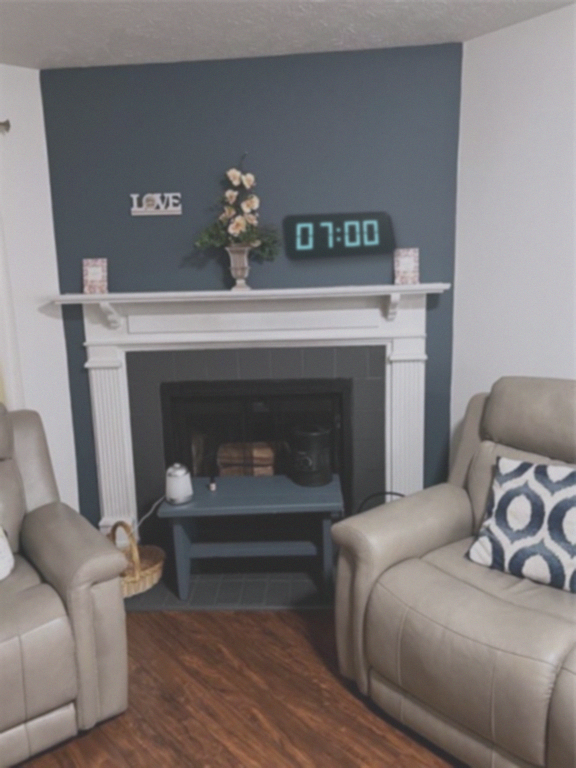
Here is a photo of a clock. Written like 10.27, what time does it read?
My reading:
7.00
